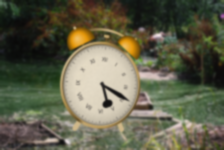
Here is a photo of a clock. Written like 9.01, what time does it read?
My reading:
5.19
